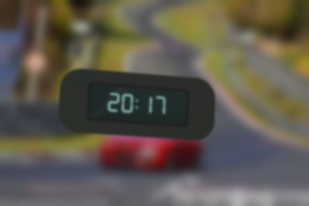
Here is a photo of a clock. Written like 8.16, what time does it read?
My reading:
20.17
